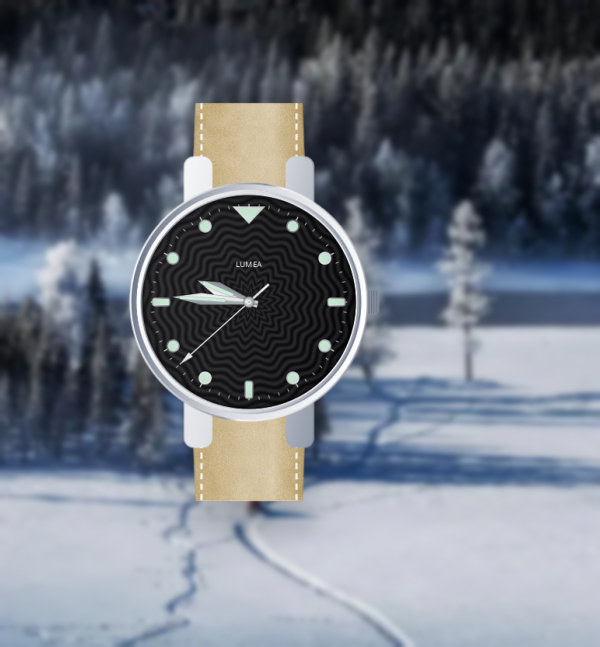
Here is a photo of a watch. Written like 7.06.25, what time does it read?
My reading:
9.45.38
